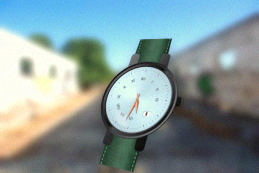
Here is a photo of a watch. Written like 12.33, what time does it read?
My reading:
5.32
